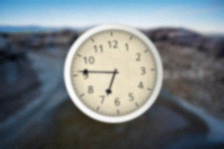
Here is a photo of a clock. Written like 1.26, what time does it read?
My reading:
6.46
